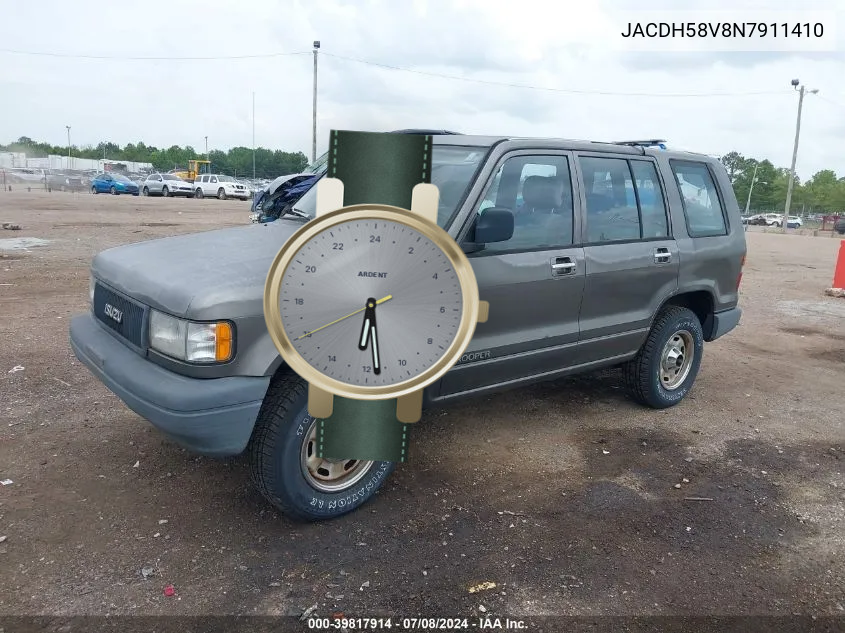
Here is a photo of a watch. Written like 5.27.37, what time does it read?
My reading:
12.28.40
